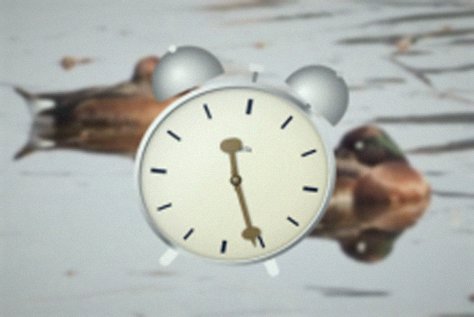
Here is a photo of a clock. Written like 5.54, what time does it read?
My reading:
11.26
